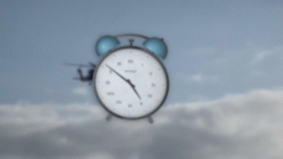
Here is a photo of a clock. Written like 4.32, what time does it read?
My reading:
4.51
